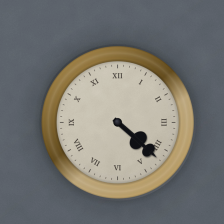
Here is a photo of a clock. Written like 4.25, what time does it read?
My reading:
4.22
